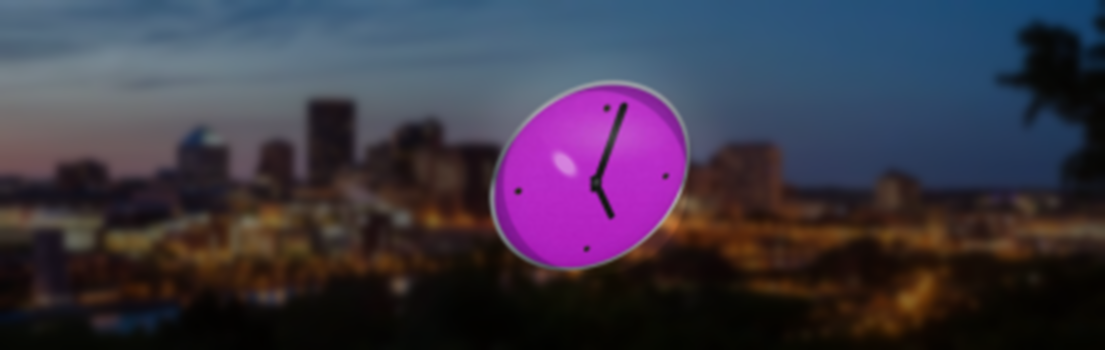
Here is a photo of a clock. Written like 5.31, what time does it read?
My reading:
5.02
